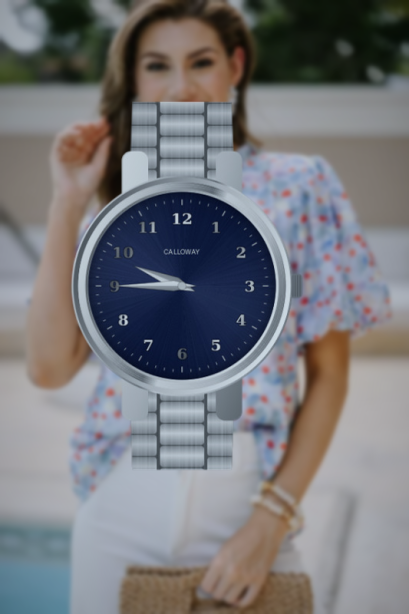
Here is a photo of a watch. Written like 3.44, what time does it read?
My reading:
9.45
